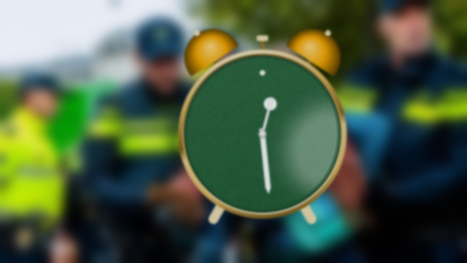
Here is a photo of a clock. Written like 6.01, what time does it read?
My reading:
12.29
